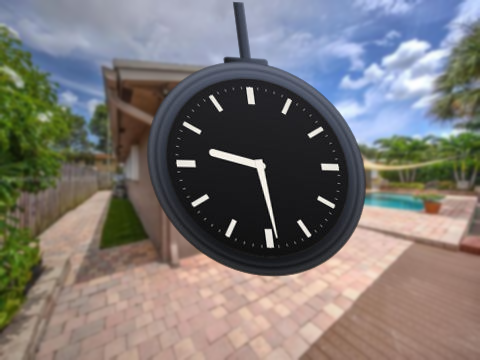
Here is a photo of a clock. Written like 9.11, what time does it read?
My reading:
9.29
